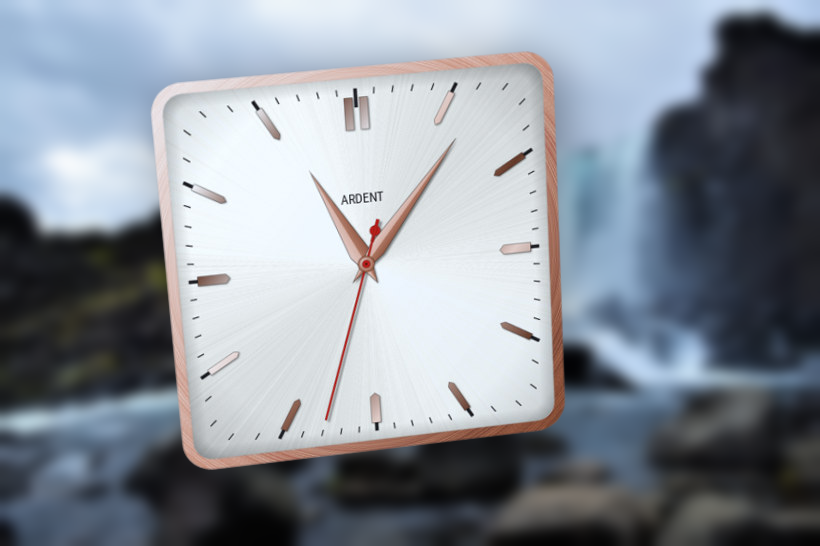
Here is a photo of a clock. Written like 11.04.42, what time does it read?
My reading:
11.06.33
